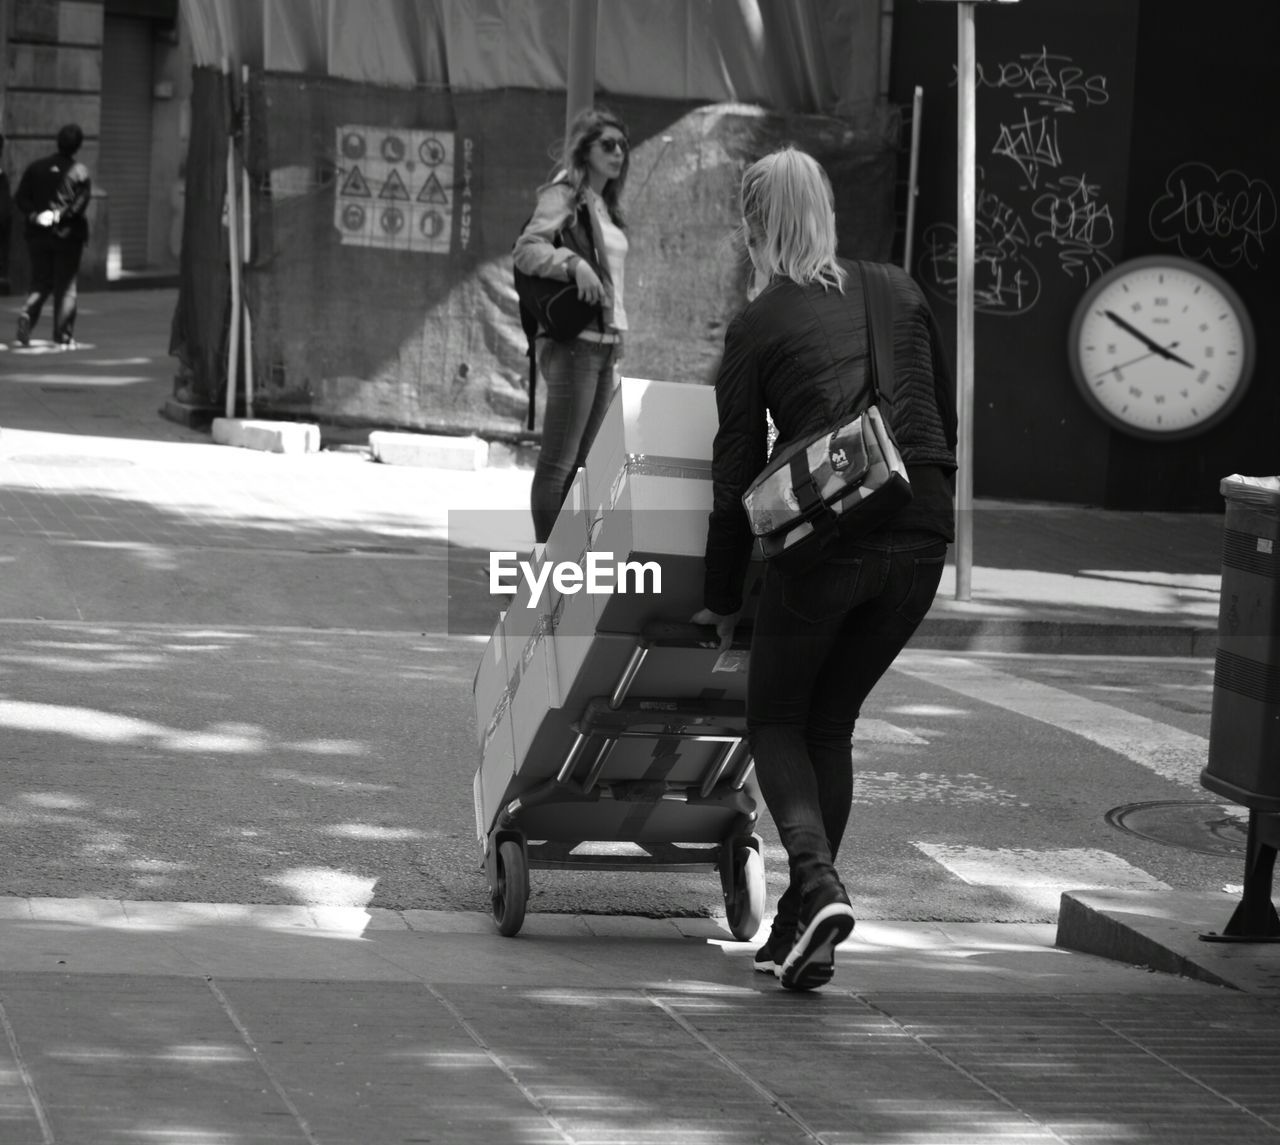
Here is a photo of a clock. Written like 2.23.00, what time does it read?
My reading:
3.50.41
